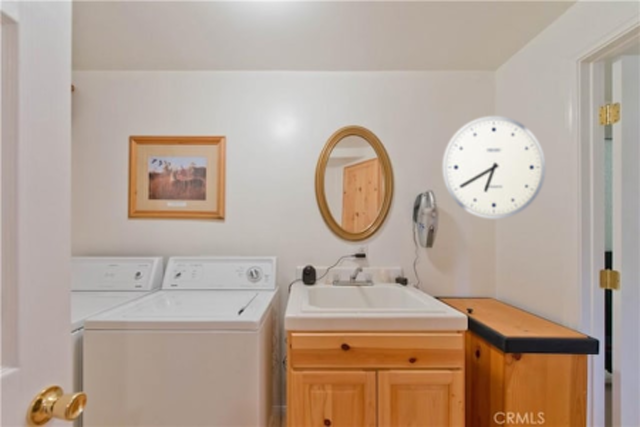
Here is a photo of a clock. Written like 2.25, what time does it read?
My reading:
6.40
